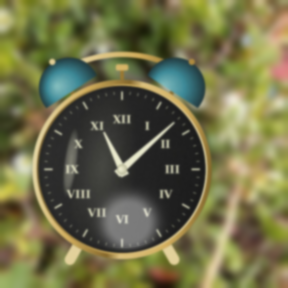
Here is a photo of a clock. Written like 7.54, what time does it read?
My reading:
11.08
